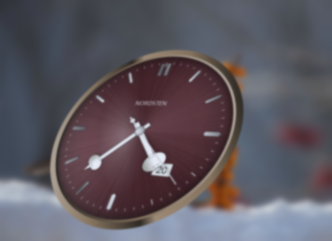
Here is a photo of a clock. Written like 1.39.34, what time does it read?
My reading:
4.37.22
